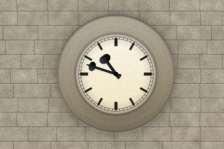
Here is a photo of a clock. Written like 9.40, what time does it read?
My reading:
10.48
